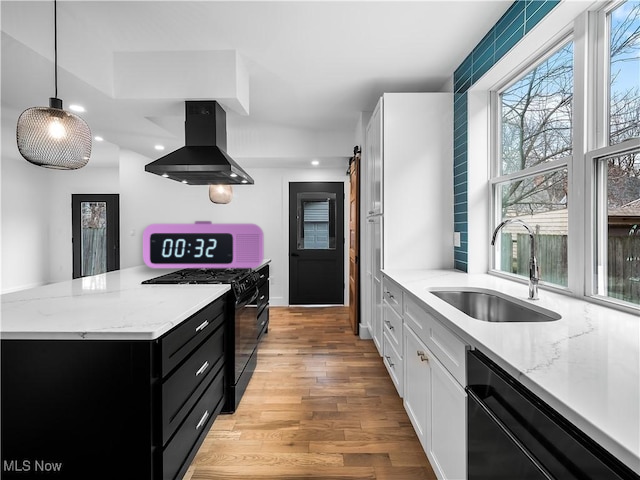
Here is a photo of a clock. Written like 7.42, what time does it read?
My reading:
0.32
